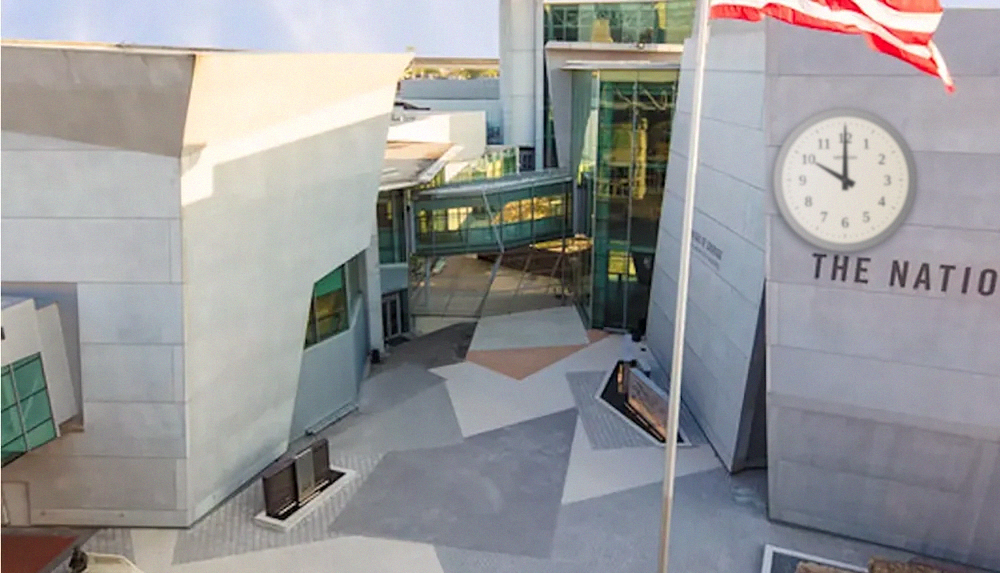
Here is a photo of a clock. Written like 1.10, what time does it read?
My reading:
10.00
